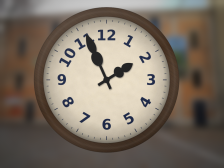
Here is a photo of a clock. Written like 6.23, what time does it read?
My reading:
1.56
